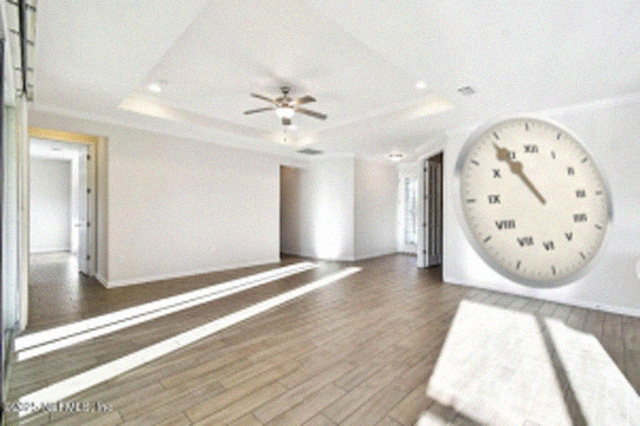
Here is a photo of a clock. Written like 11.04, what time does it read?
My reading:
10.54
